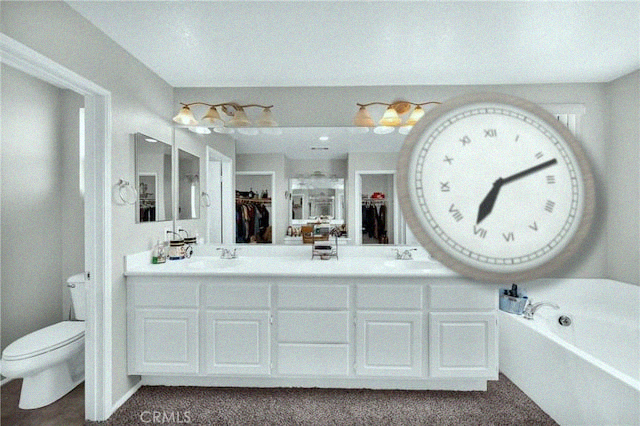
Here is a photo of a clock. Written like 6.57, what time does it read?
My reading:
7.12
